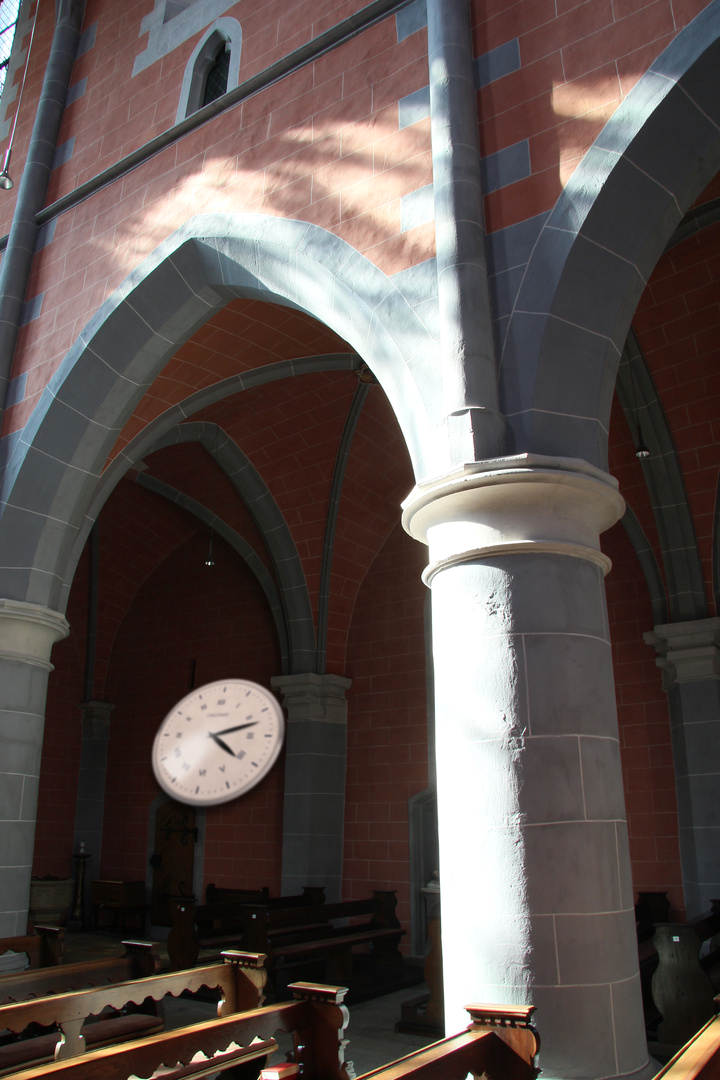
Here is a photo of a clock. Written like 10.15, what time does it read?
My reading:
4.12
